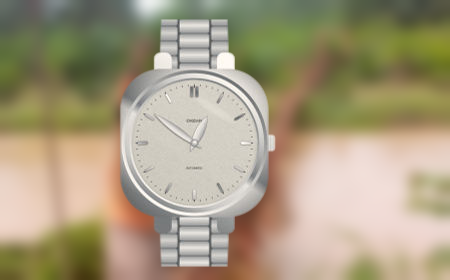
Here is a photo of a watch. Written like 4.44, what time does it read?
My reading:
12.51
